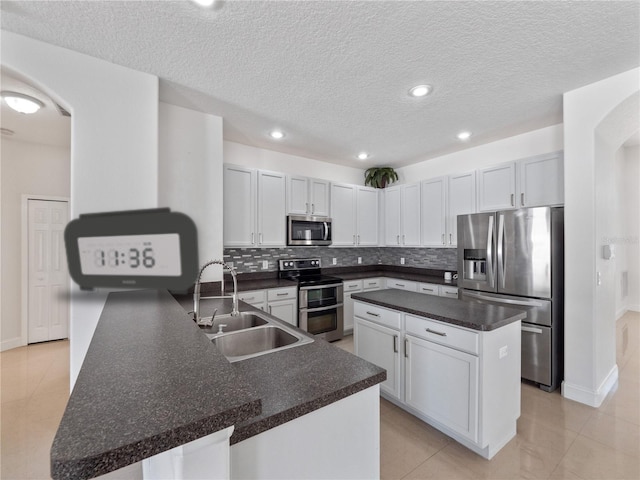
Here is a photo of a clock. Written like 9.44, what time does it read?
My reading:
11.36
